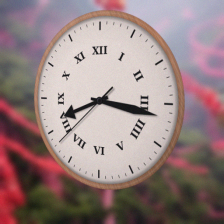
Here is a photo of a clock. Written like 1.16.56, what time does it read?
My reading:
8.16.38
